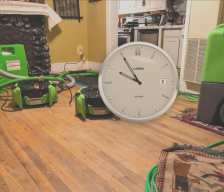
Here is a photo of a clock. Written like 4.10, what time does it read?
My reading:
9.55
